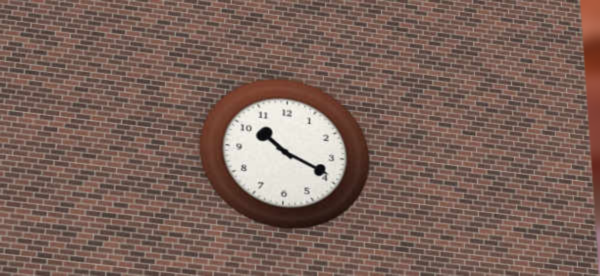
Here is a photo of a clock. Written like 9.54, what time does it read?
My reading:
10.19
